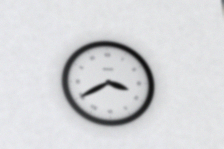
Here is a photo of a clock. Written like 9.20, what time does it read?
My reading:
3.40
